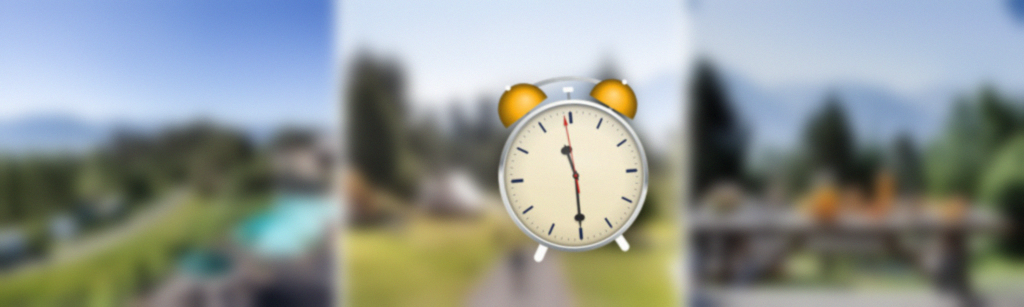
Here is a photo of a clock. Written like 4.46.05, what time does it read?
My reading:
11.29.59
